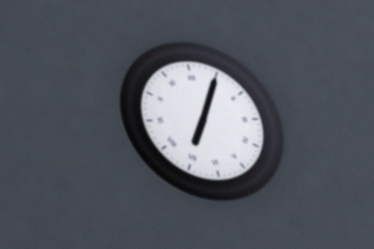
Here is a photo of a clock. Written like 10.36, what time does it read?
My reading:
7.05
